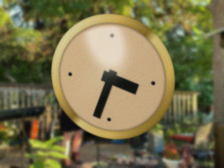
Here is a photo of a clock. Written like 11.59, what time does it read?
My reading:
3.33
